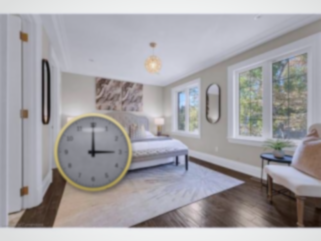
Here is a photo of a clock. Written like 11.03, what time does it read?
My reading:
3.00
